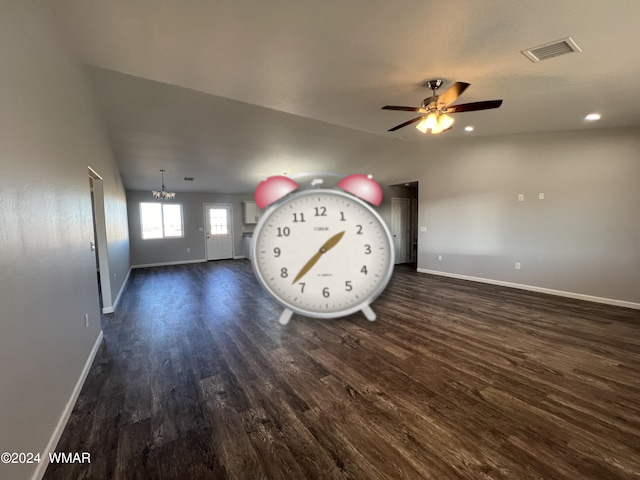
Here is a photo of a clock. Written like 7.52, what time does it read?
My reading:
1.37
